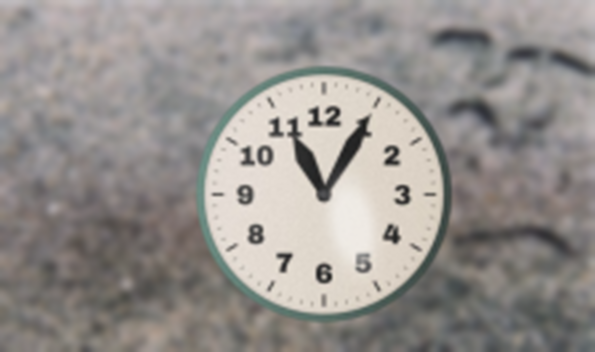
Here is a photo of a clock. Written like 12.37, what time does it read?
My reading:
11.05
